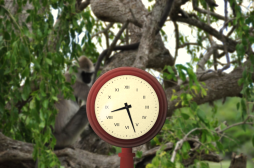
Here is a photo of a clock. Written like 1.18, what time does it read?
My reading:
8.27
